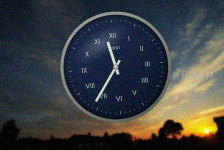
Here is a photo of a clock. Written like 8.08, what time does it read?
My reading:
11.36
